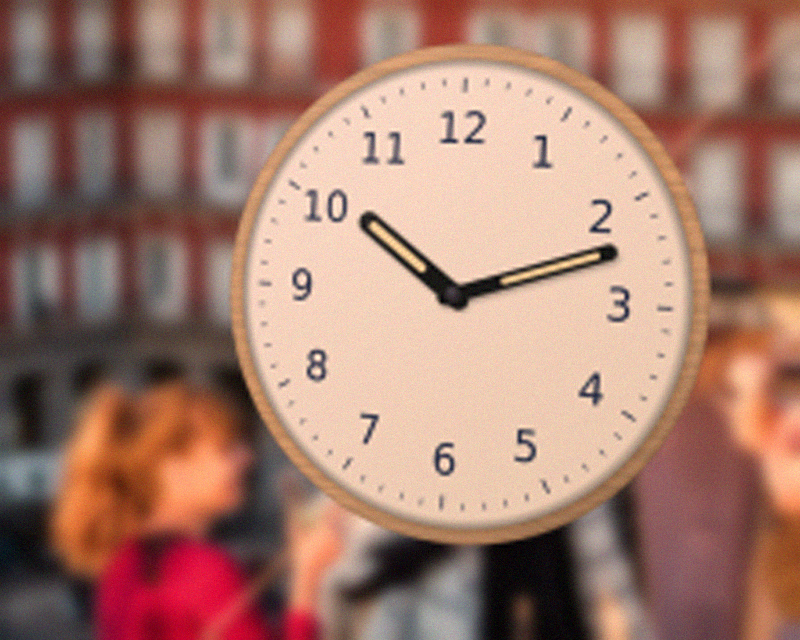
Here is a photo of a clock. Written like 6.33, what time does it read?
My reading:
10.12
